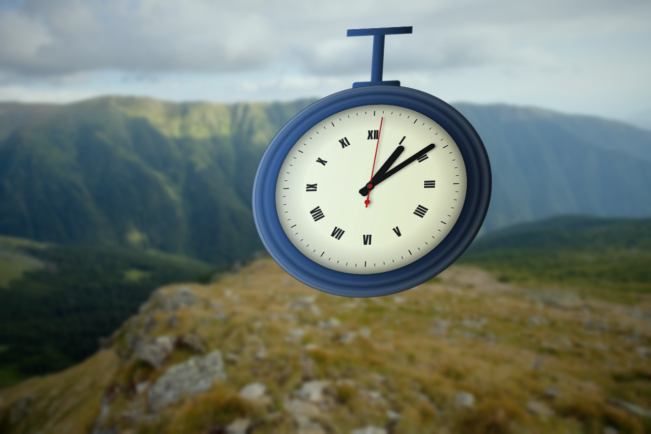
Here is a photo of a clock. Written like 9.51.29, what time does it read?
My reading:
1.09.01
